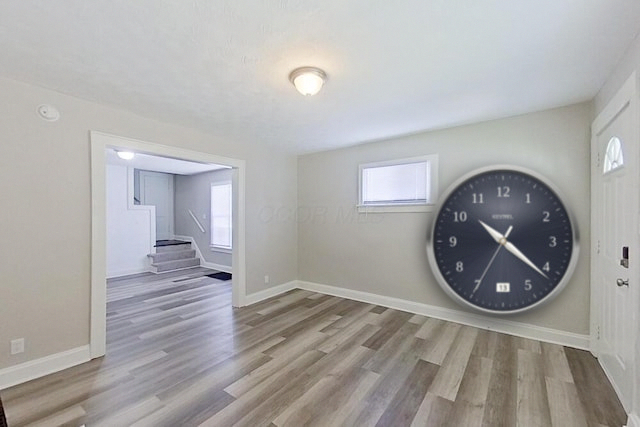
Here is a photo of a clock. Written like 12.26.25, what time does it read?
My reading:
10.21.35
